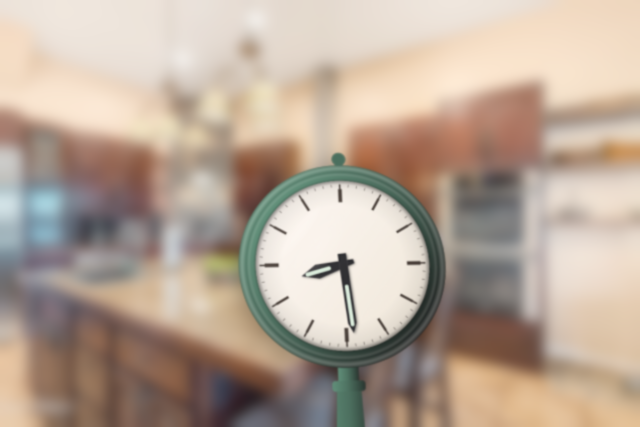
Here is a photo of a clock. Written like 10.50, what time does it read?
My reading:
8.29
